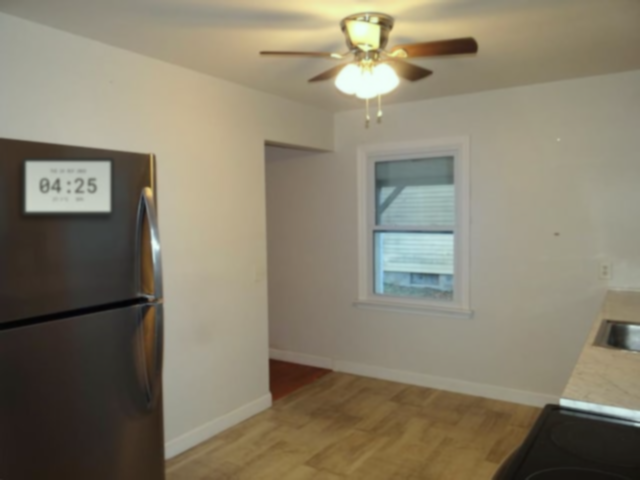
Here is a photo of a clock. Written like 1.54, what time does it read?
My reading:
4.25
